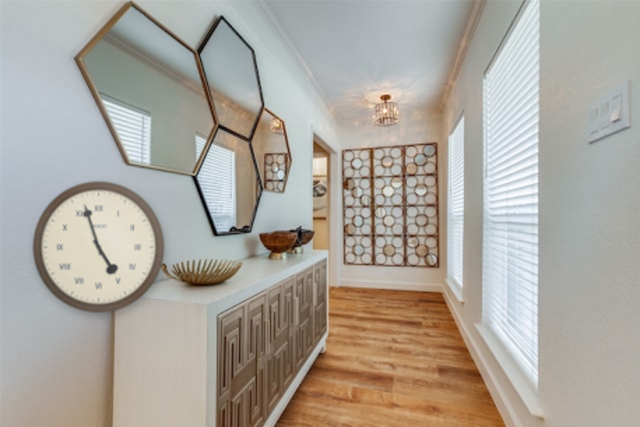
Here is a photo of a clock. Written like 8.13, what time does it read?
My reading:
4.57
